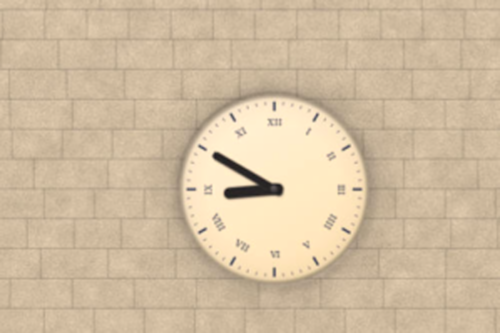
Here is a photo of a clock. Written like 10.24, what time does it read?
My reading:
8.50
